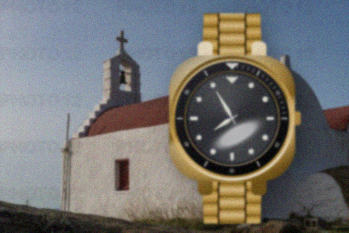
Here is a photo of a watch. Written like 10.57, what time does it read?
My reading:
7.55
